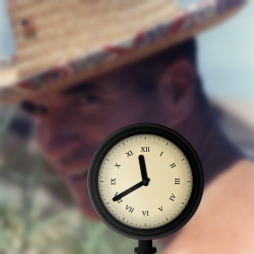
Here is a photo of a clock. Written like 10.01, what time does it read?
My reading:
11.40
